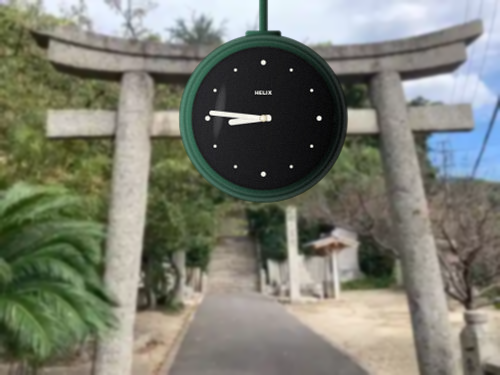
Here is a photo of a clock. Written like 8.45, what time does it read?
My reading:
8.46
